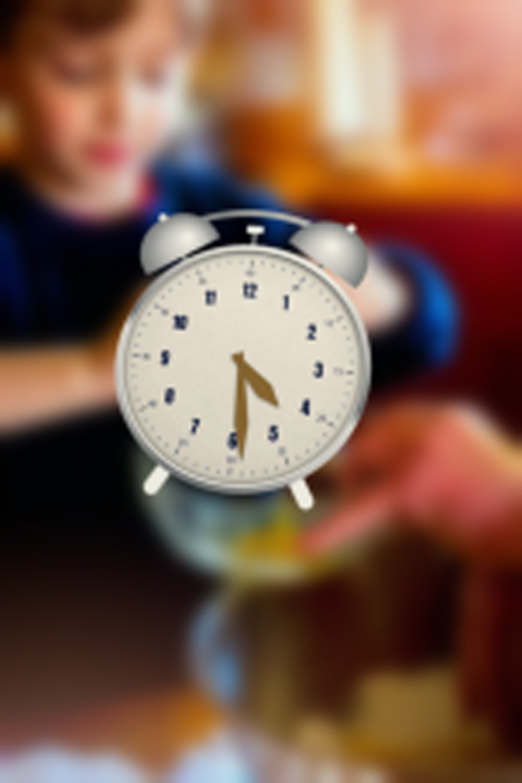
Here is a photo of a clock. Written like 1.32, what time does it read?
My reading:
4.29
